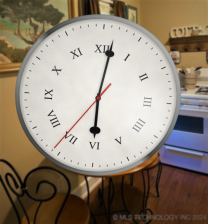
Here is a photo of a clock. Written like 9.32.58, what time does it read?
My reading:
6.01.36
